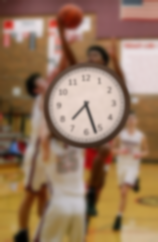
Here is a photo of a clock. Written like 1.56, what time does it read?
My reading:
7.27
